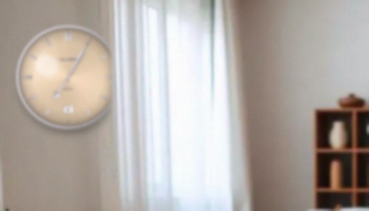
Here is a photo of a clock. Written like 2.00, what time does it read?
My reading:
7.05
